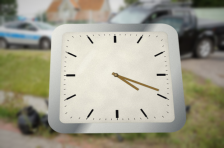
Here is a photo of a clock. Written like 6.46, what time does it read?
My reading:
4.19
